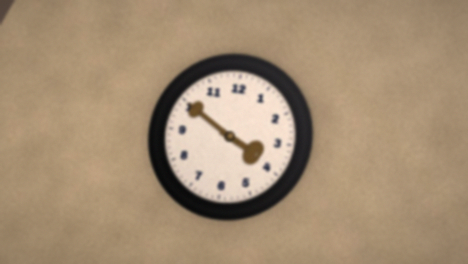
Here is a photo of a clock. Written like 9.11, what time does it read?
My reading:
3.50
